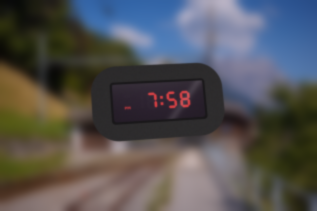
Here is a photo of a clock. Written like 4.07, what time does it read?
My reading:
7.58
